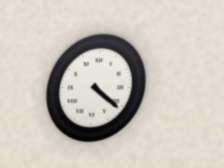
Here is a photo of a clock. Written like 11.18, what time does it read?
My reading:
4.21
